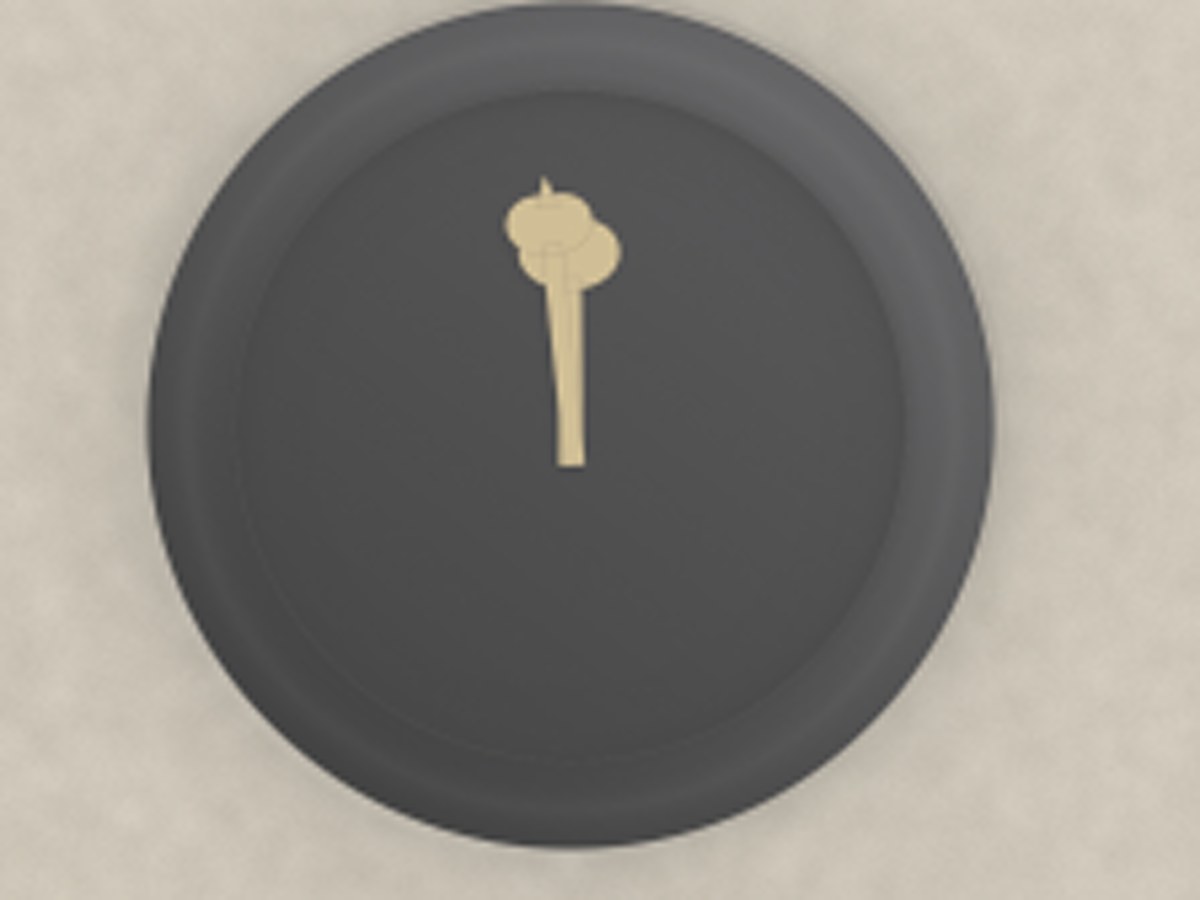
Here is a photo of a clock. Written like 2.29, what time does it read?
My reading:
11.59
